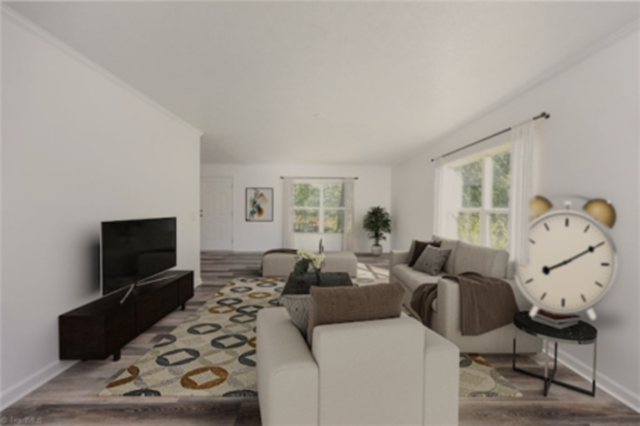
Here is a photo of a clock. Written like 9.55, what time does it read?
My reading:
8.10
